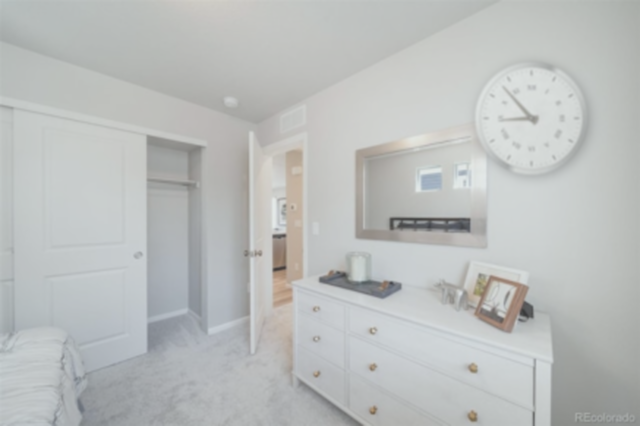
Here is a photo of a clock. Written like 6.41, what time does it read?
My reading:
8.53
